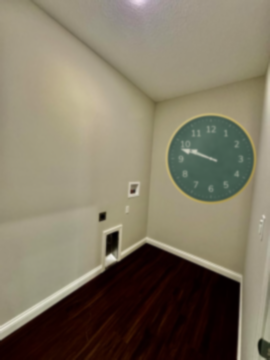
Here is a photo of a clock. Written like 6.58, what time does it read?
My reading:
9.48
